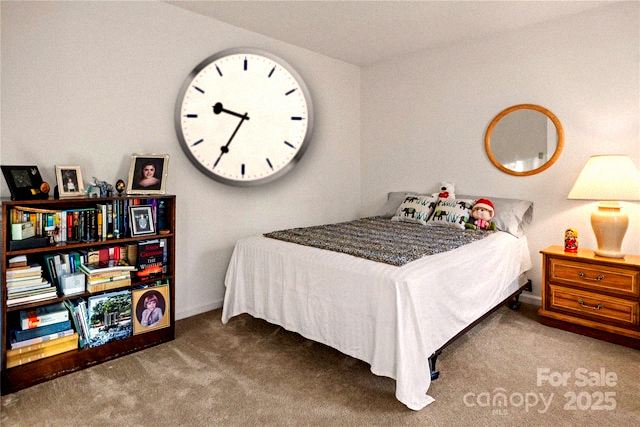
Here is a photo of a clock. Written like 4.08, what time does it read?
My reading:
9.35
